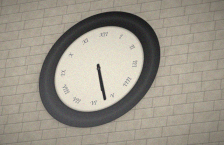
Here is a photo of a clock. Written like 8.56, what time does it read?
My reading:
5.27
